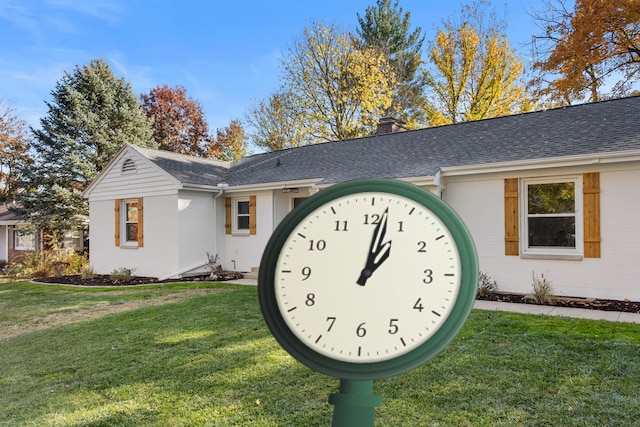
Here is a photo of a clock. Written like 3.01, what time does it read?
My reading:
1.02
